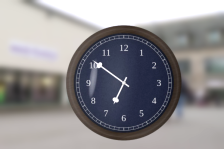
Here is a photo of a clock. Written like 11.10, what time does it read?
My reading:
6.51
